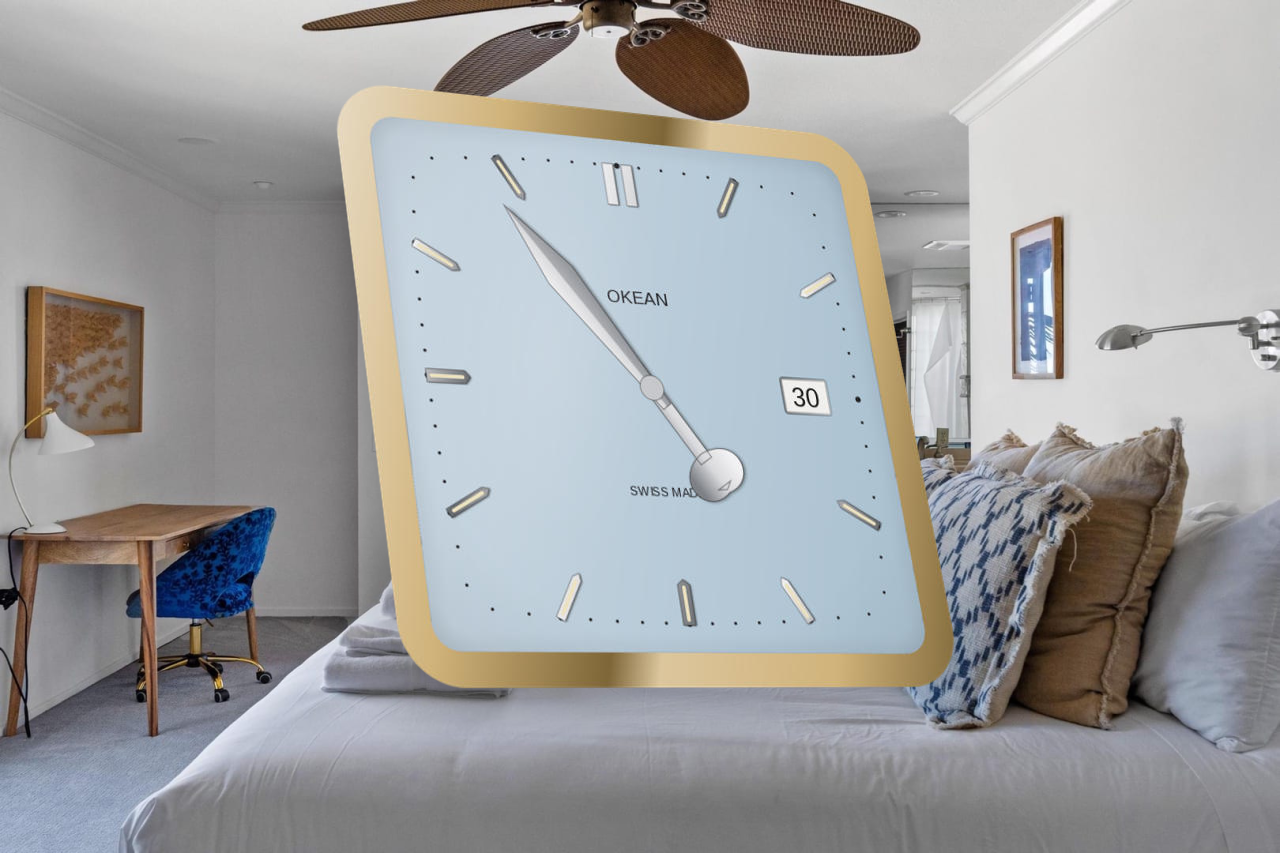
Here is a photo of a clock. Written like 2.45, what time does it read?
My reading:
4.54
